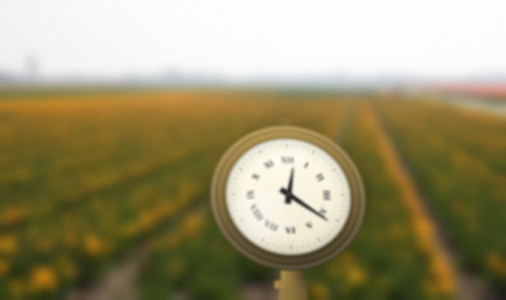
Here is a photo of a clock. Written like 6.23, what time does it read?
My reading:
12.21
